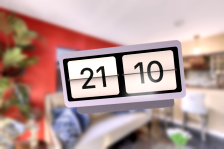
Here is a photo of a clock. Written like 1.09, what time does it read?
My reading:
21.10
